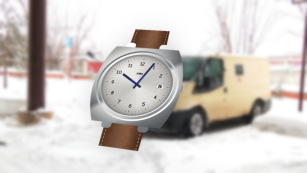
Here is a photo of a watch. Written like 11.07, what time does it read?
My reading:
10.04
